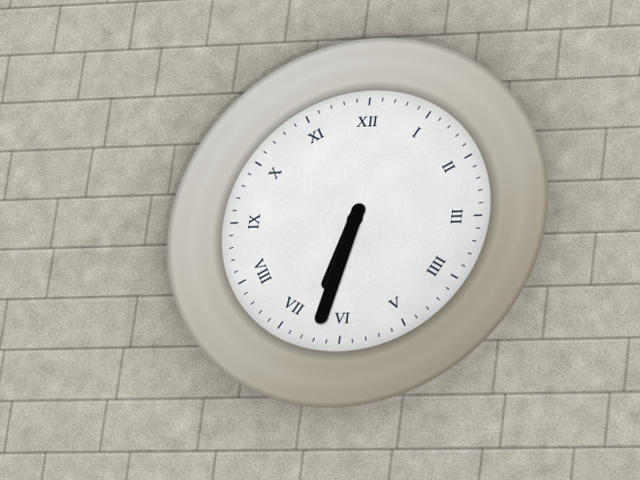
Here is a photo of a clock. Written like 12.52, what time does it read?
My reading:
6.32
